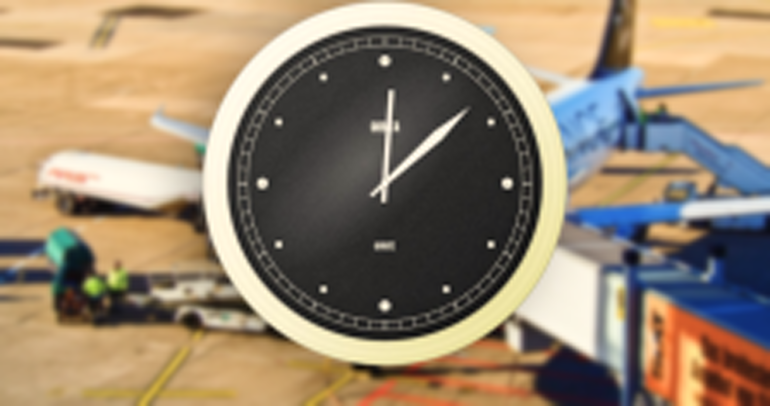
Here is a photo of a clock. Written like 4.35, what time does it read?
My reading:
12.08
